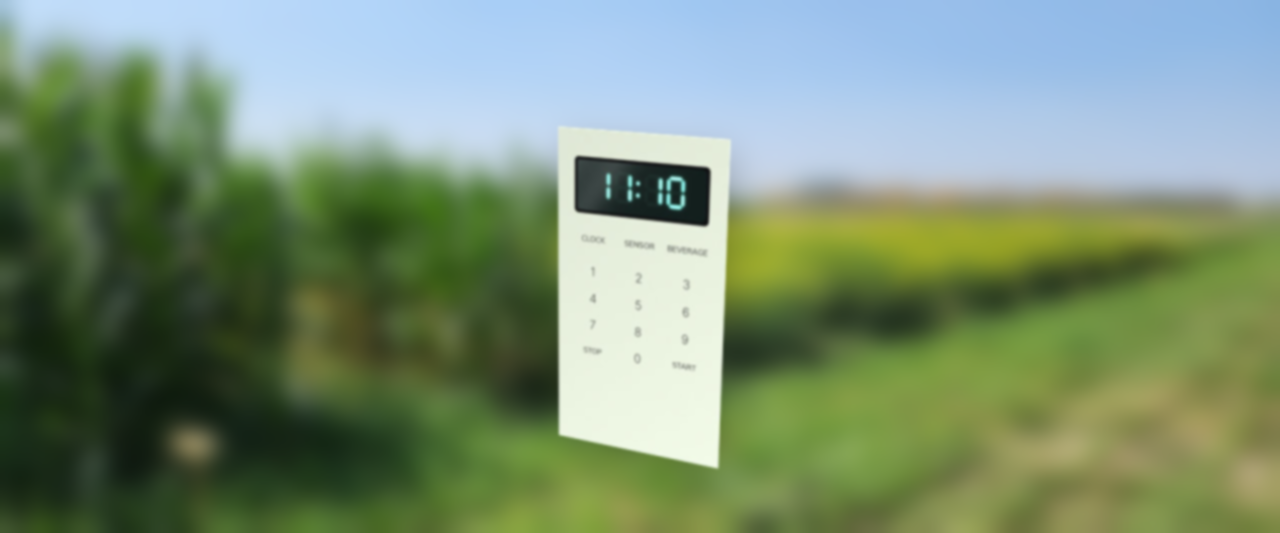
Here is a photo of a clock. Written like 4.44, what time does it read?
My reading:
11.10
